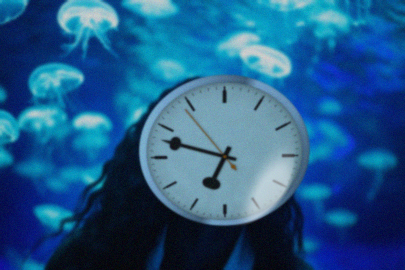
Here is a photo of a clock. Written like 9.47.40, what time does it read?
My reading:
6.47.54
